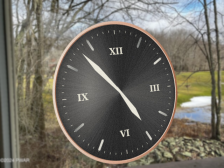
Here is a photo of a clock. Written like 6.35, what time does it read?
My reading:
4.53
